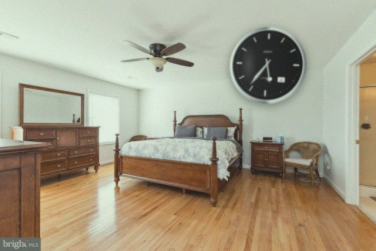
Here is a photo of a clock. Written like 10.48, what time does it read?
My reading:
5.36
